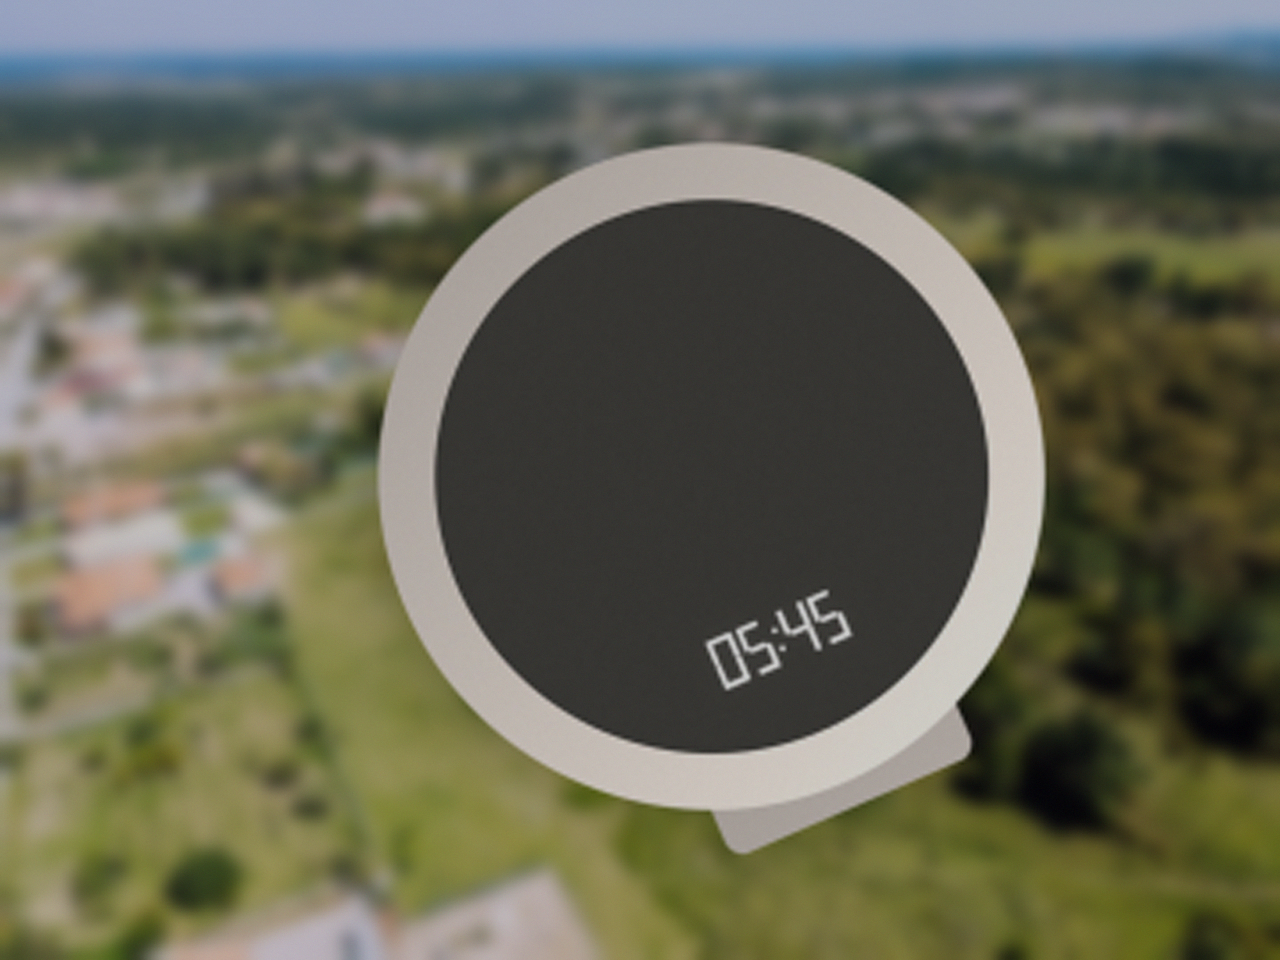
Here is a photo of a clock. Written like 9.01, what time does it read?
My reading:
5.45
